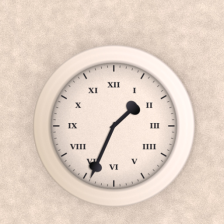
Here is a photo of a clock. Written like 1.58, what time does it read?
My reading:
1.34
